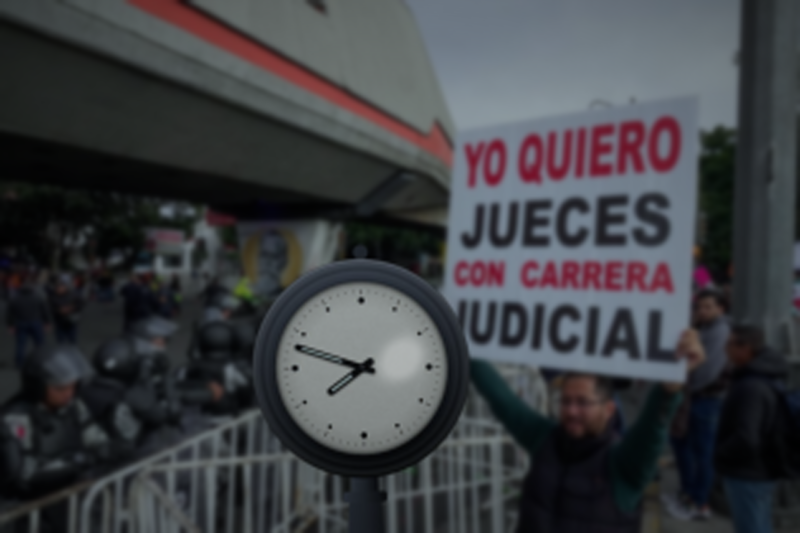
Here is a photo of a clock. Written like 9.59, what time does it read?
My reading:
7.48
